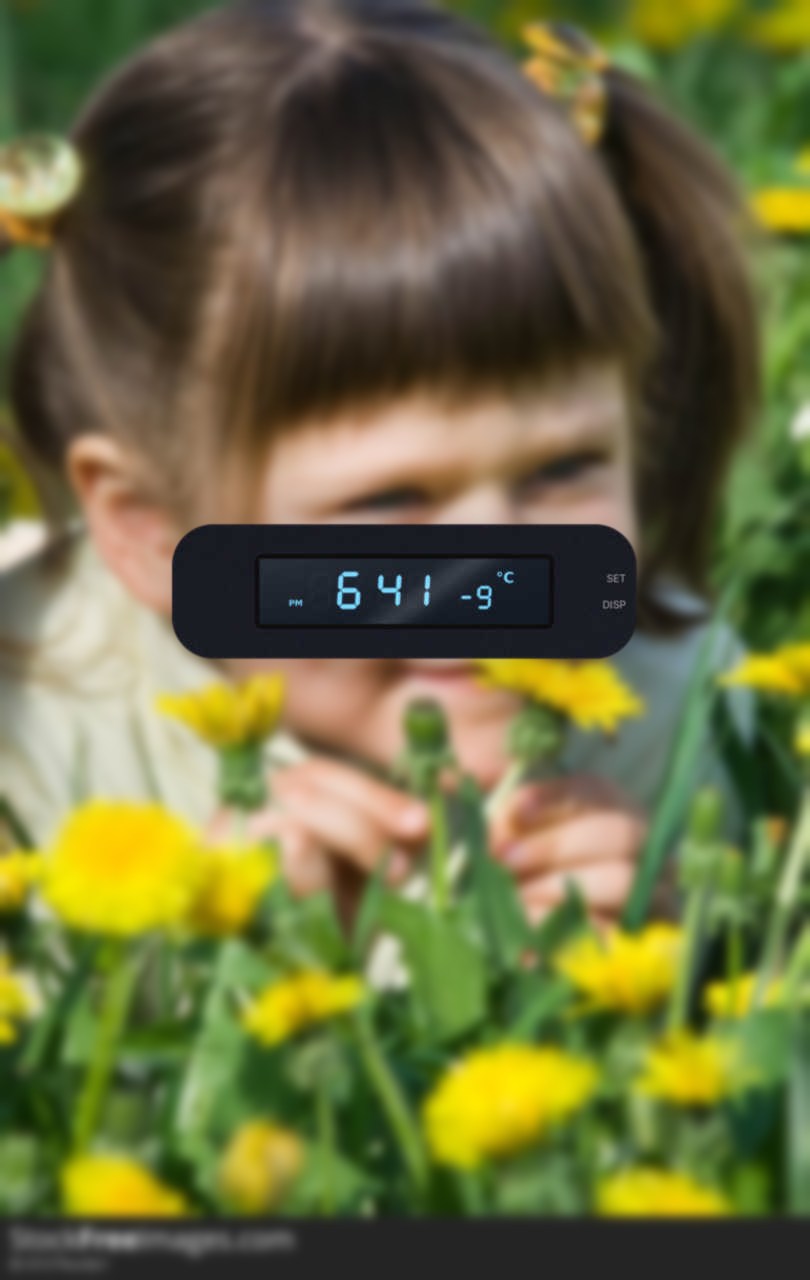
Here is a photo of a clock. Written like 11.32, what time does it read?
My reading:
6.41
